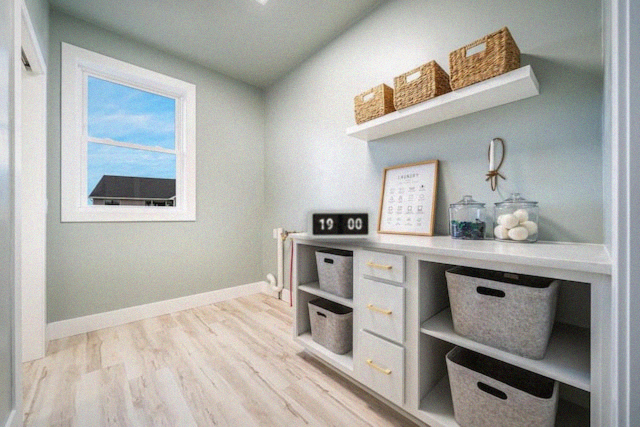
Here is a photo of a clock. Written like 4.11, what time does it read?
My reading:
19.00
